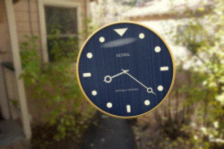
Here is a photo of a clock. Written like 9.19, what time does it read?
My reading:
8.22
